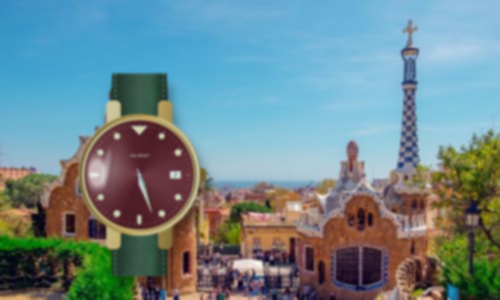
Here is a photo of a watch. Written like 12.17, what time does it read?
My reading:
5.27
